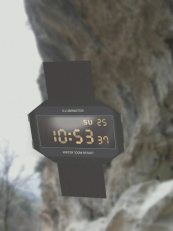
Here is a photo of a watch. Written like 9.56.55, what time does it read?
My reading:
10.53.37
